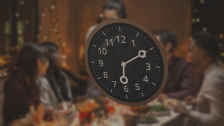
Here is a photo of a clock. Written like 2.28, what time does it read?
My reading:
6.10
